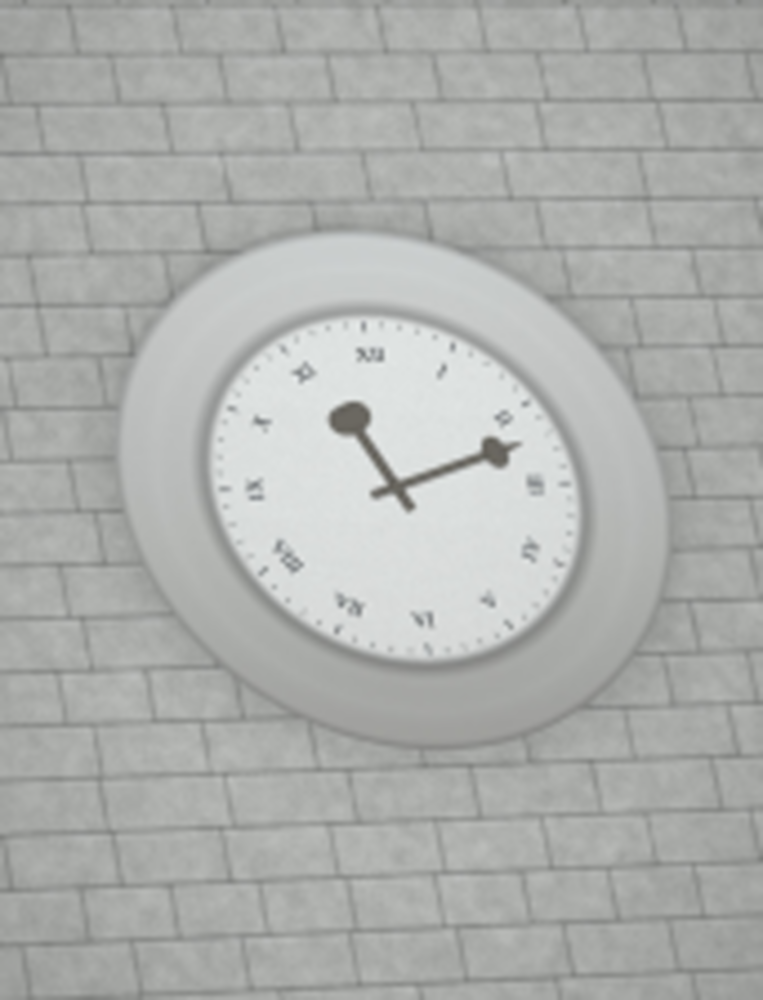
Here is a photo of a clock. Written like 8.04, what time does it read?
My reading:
11.12
